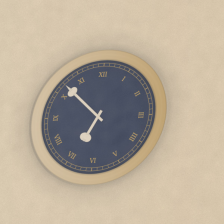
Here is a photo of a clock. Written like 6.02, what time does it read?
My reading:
6.52
